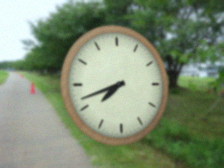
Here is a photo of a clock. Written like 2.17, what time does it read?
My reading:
7.42
